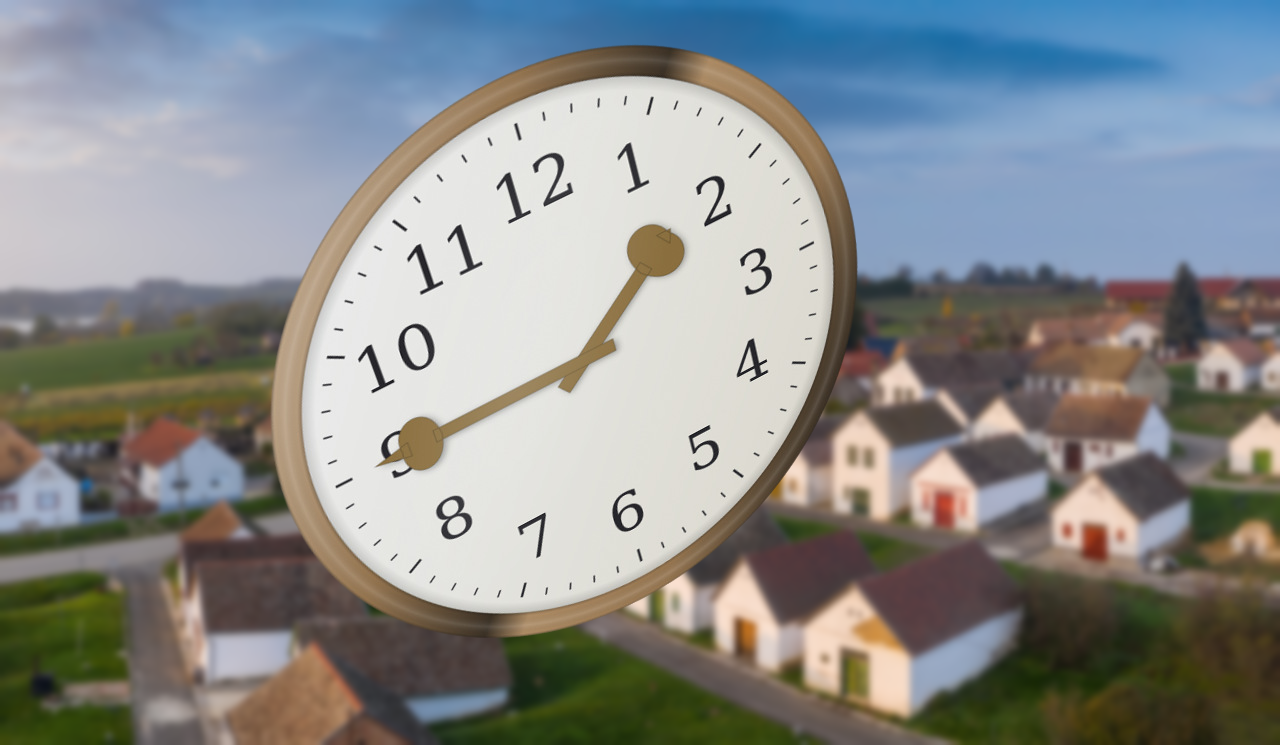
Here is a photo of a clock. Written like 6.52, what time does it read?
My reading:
1.45
